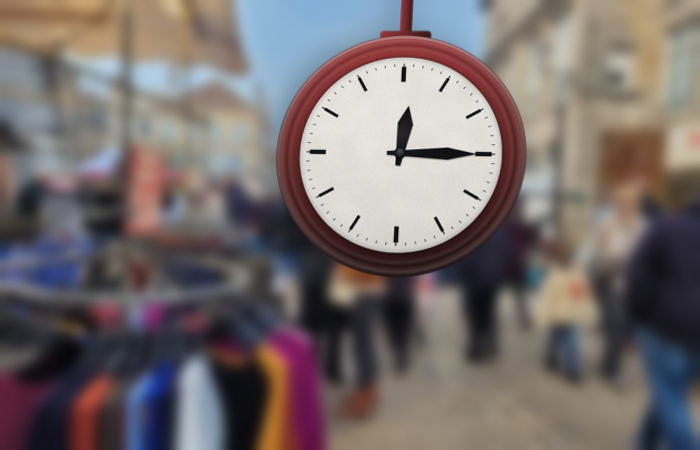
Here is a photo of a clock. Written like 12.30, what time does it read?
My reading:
12.15
